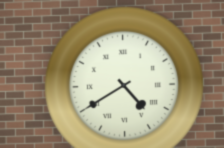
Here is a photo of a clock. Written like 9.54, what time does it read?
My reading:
4.40
